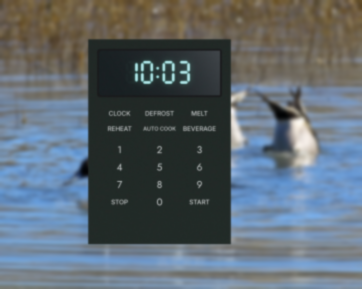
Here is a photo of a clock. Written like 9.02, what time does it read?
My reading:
10.03
